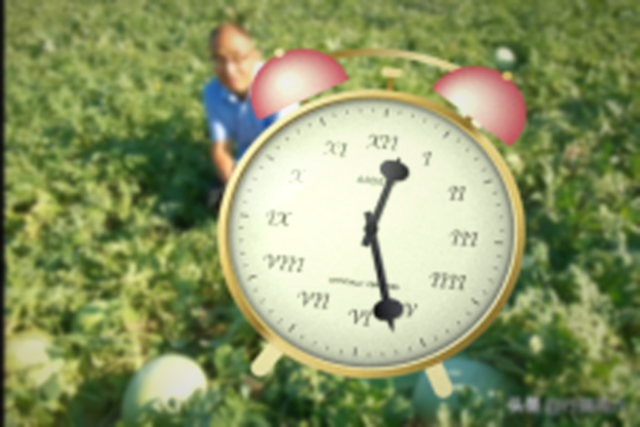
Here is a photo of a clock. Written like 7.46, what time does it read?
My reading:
12.27
